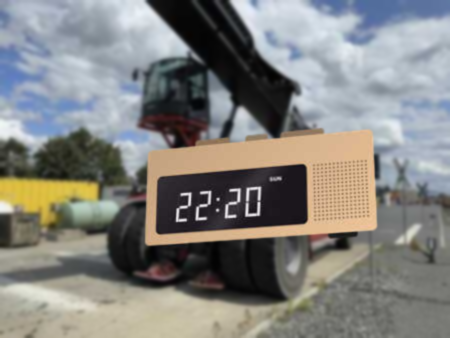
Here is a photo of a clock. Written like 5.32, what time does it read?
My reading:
22.20
